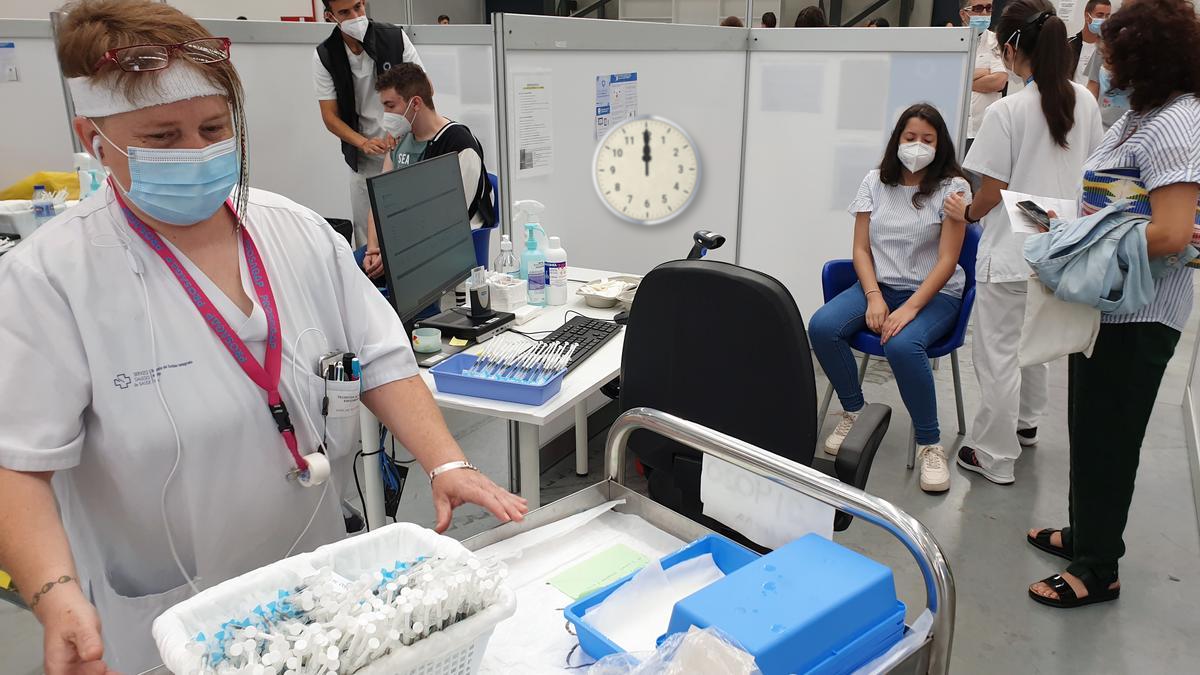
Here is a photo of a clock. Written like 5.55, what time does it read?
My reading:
12.00
